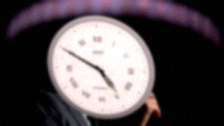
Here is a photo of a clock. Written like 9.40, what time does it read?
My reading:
4.50
